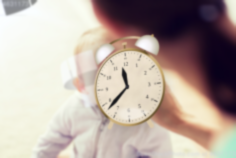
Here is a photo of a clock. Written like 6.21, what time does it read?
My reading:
11.38
